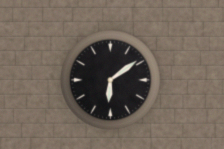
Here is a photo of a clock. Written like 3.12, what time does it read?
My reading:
6.09
